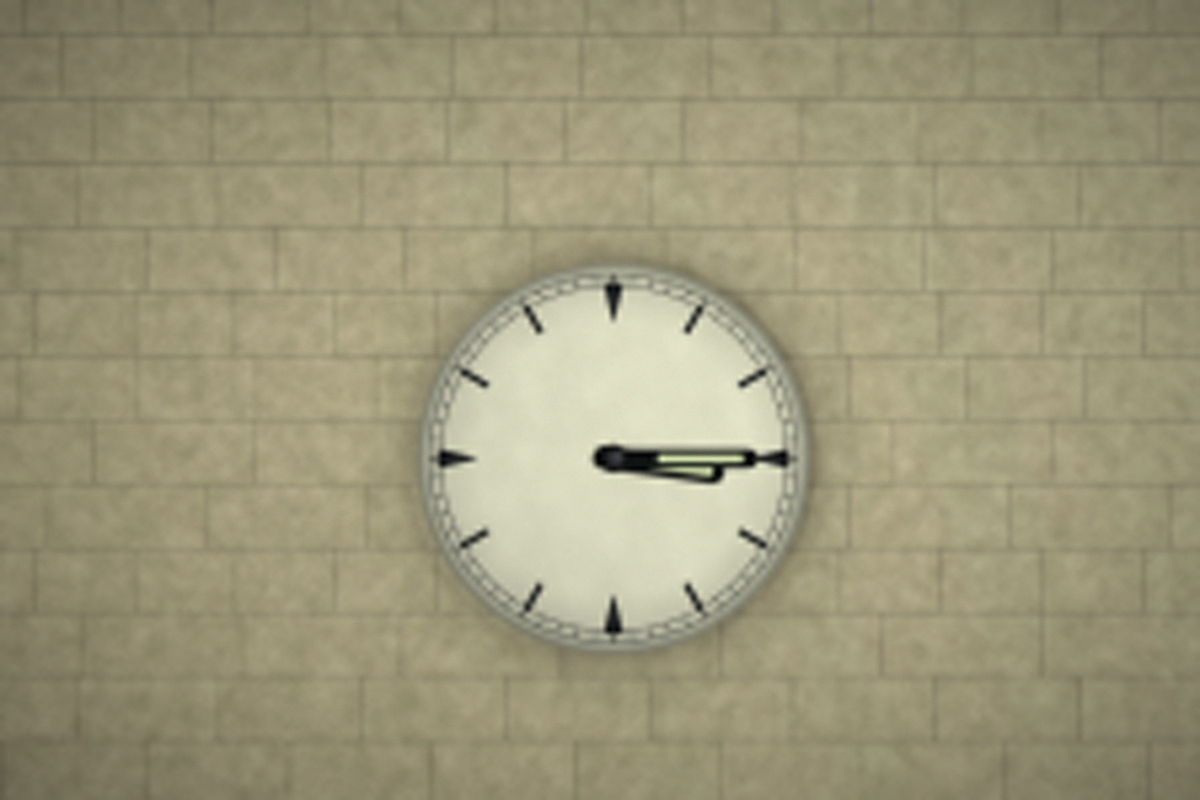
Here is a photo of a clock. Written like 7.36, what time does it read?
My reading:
3.15
